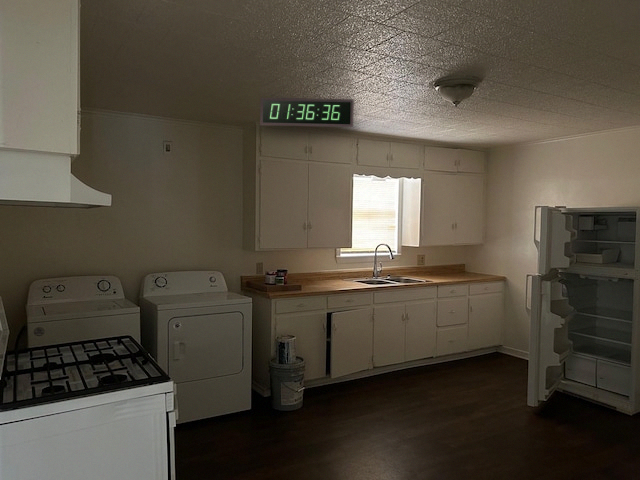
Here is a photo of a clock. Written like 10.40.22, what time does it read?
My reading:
1.36.36
